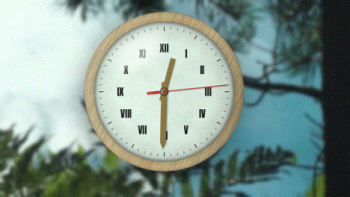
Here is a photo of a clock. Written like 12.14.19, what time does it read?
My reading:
12.30.14
